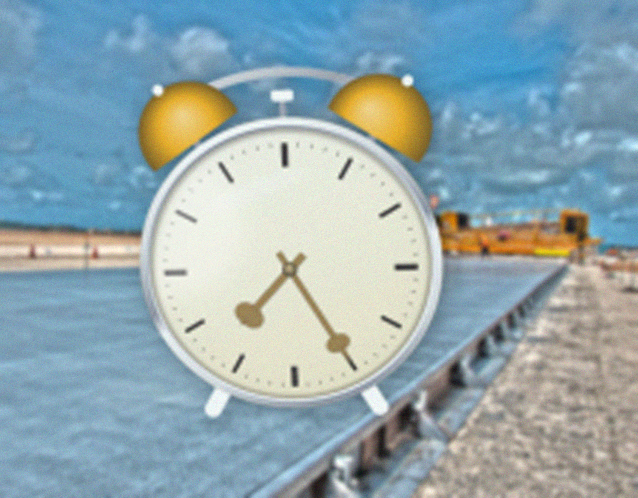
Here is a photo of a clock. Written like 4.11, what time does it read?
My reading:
7.25
